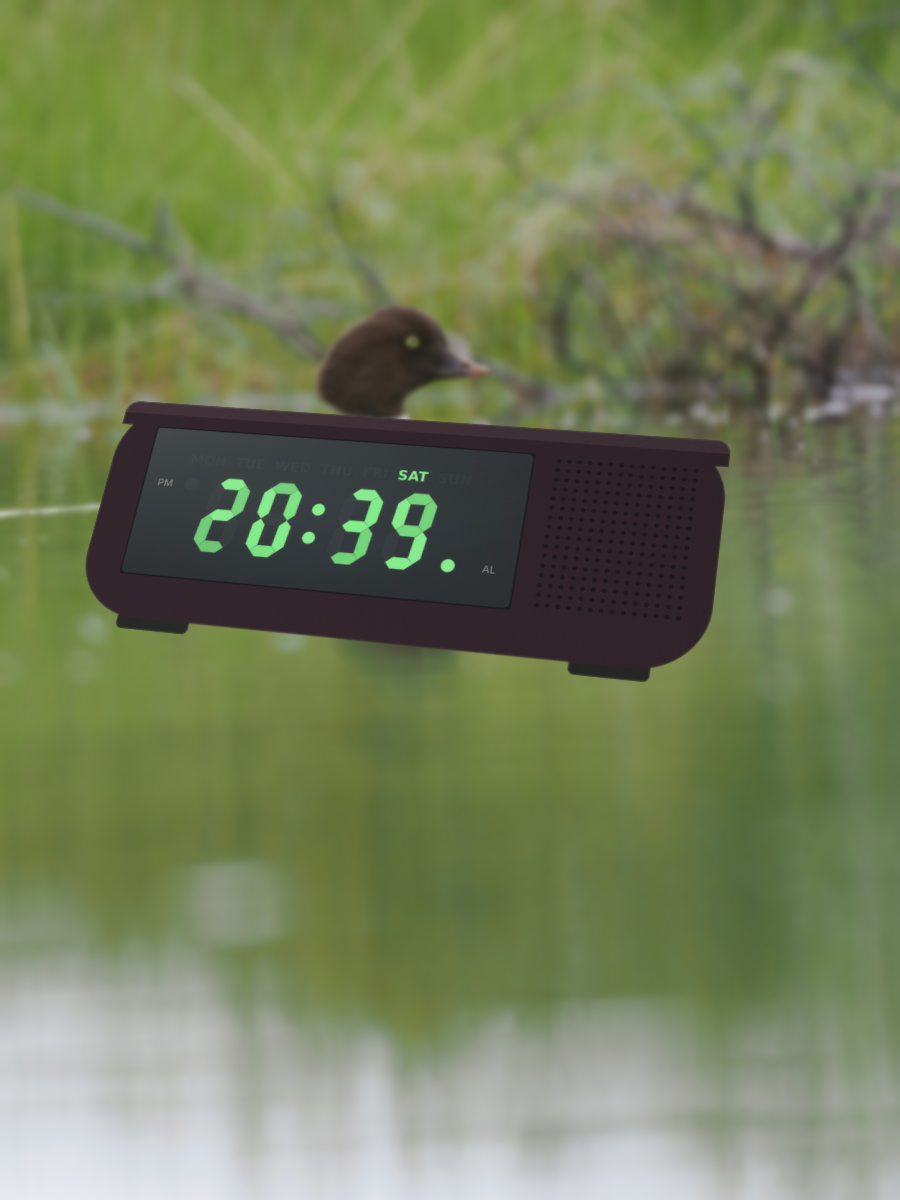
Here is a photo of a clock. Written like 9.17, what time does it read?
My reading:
20.39
